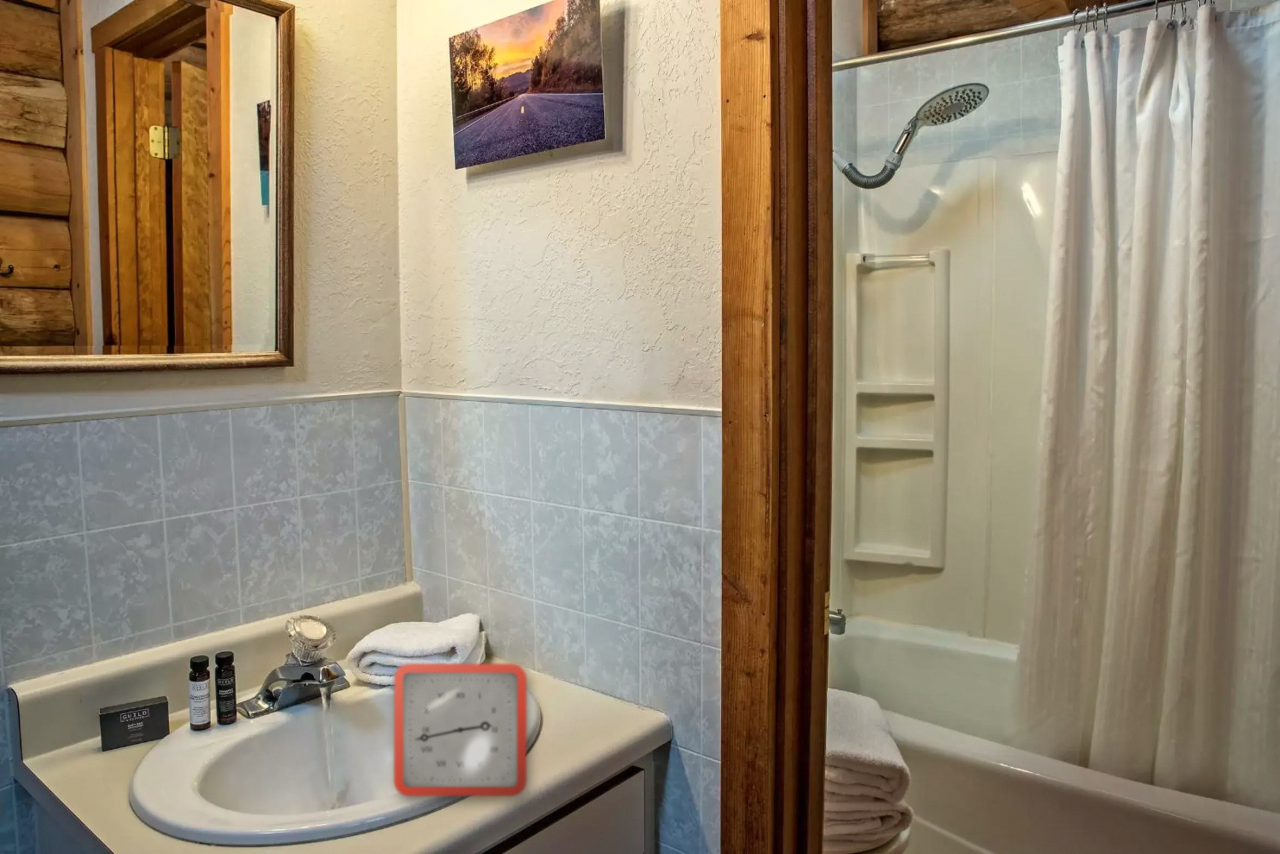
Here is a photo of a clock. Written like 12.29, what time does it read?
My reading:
2.43
